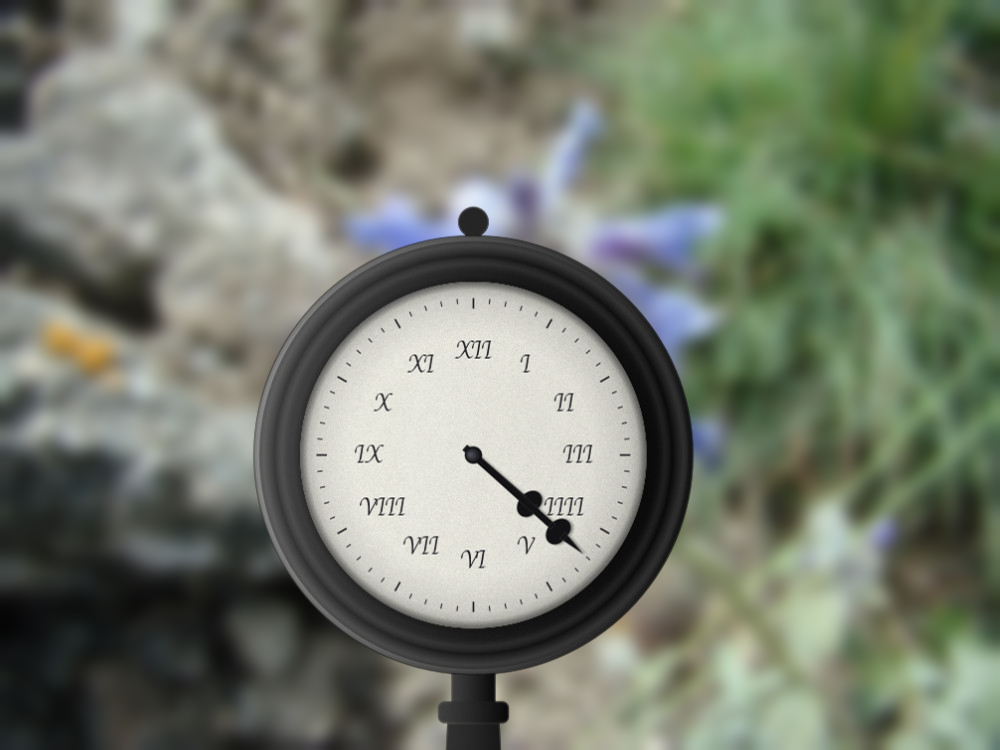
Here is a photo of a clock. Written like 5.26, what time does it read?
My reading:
4.22
